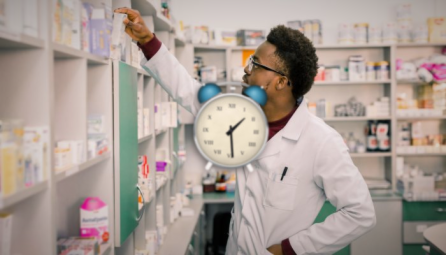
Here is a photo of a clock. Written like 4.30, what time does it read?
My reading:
1.29
